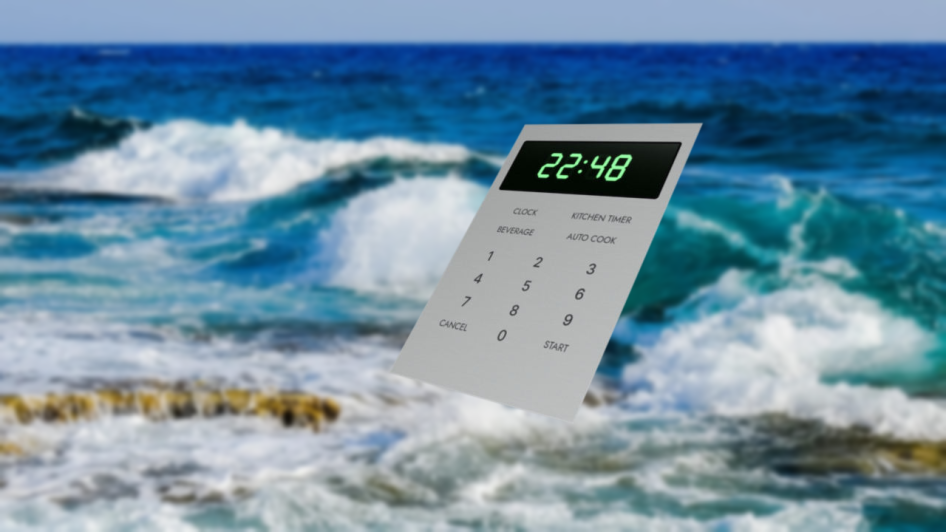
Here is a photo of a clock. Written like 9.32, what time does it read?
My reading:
22.48
